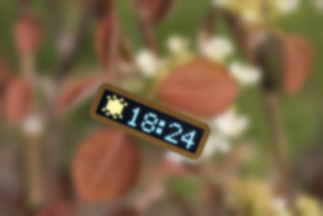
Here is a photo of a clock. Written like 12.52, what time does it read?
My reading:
18.24
